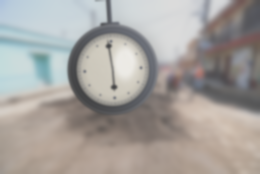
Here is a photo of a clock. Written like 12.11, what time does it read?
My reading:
5.59
